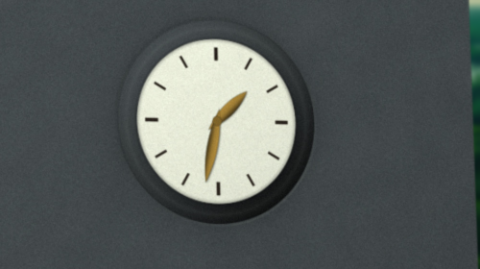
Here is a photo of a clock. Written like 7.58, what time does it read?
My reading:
1.32
